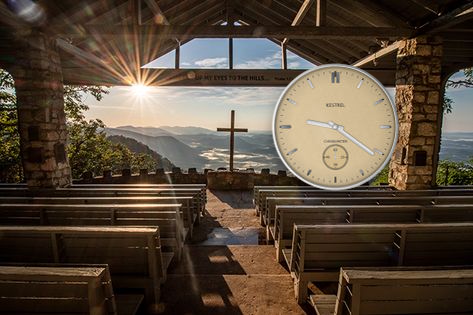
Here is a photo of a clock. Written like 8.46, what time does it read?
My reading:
9.21
